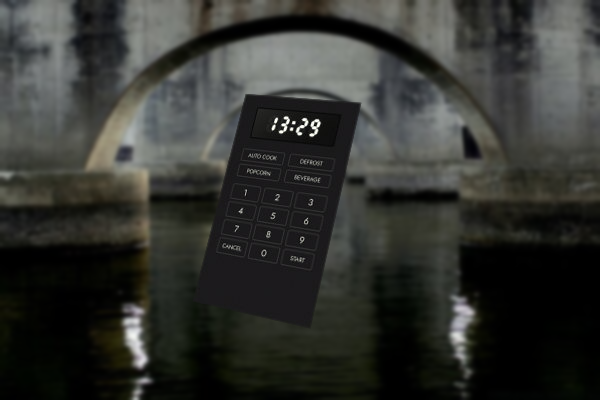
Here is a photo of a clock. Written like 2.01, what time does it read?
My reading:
13.29
